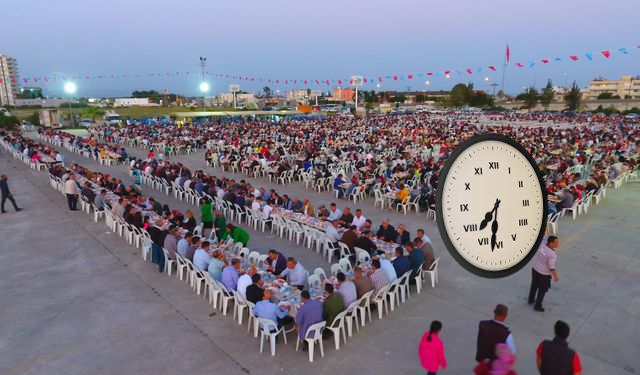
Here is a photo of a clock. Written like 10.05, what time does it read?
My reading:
7.32
